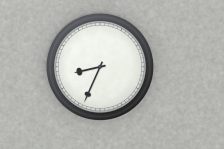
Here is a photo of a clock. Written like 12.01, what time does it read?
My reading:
8.34
